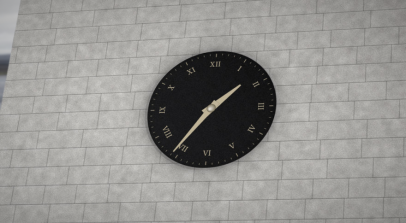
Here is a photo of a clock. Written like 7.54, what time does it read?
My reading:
1.36
